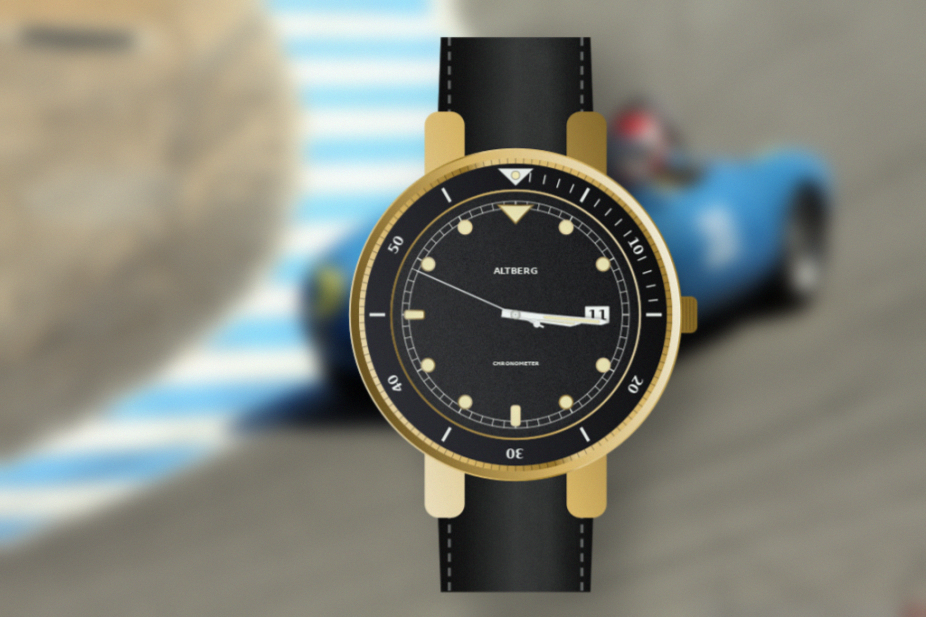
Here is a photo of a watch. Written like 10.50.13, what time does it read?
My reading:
3.15.49
